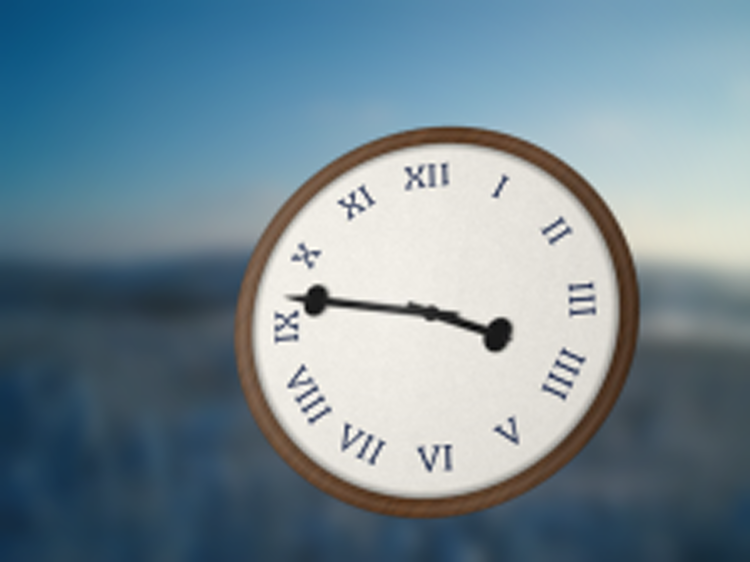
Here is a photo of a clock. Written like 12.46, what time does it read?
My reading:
3.47
